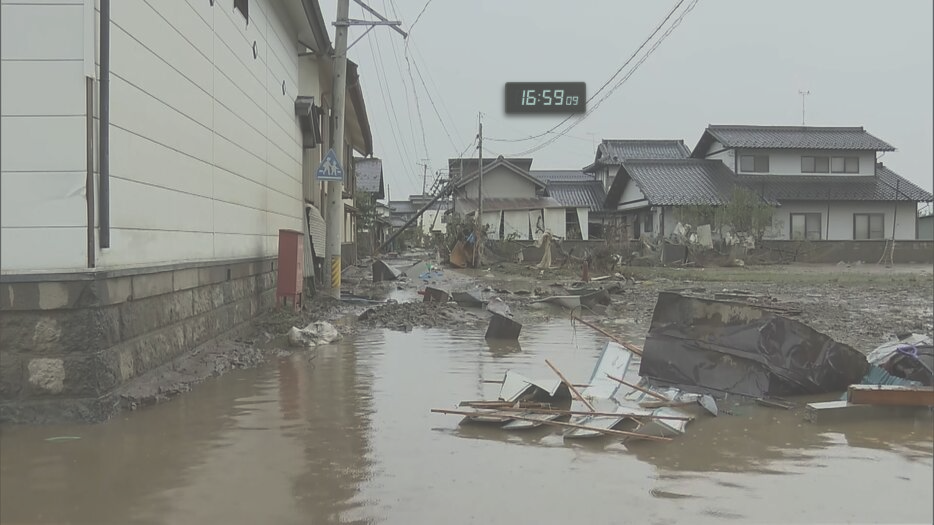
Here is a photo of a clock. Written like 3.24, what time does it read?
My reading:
16.59
